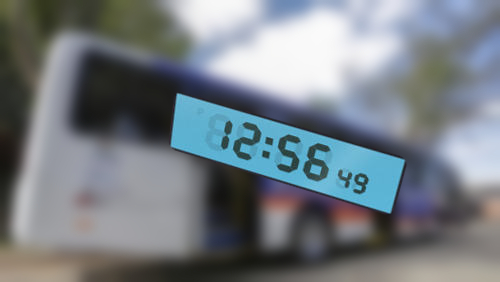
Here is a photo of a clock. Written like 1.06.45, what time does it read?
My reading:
12.56.49
